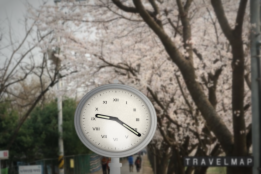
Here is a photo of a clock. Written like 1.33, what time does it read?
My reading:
9.21
